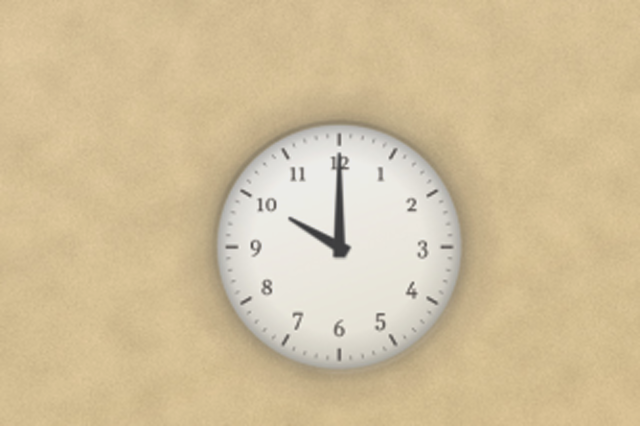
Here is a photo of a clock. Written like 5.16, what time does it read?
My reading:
10.00
